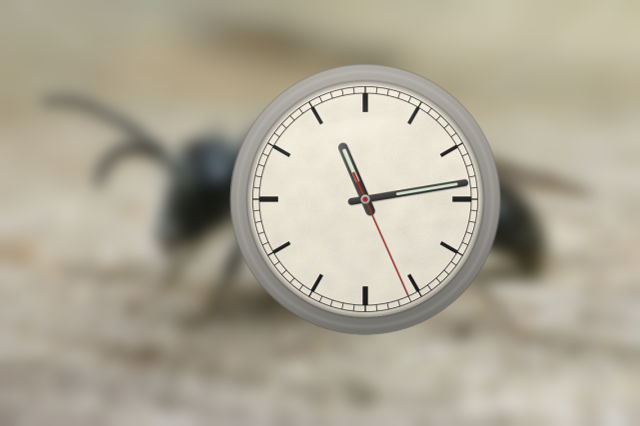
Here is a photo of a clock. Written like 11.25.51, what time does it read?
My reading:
11.13.26
